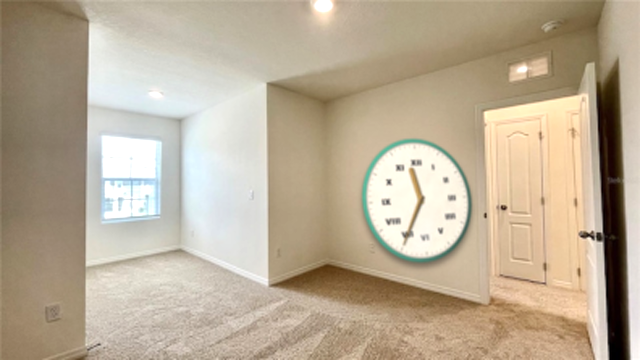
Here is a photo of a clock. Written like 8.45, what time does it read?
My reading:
11.35
